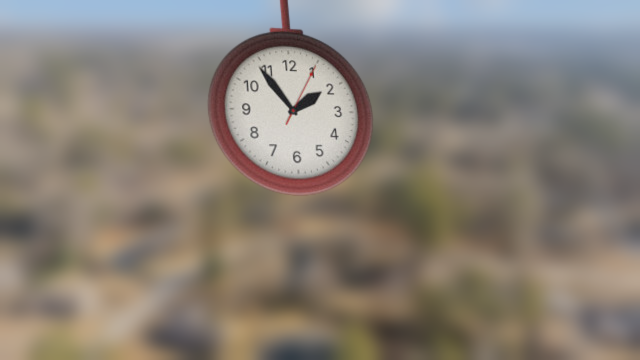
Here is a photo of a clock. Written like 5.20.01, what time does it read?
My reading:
1.54.05
